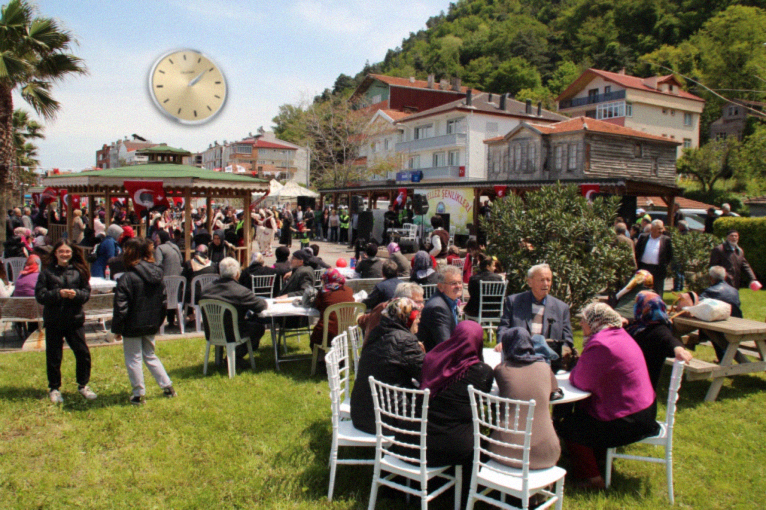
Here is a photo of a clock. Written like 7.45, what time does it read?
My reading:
2.09
